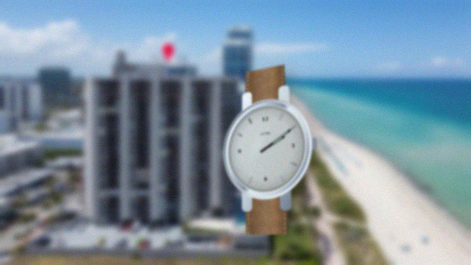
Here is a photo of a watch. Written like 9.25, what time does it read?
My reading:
2.10
